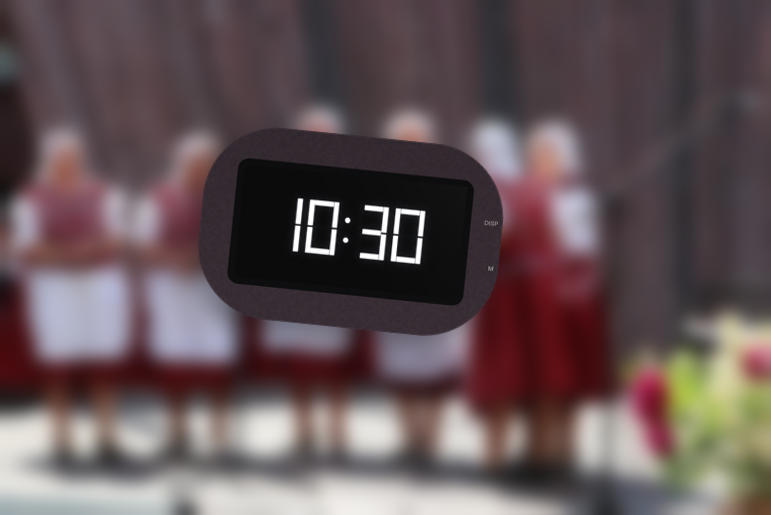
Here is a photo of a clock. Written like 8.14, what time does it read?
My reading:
10.30
